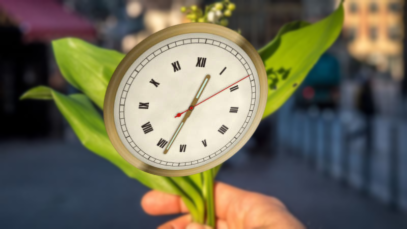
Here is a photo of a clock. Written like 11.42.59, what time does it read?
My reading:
12.33.09
